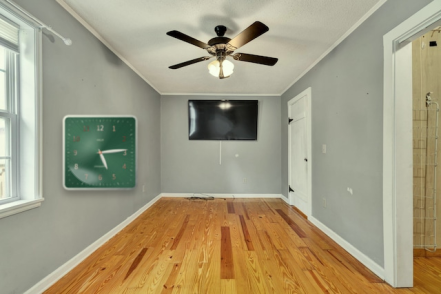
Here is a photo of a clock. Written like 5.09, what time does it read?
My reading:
5.14
